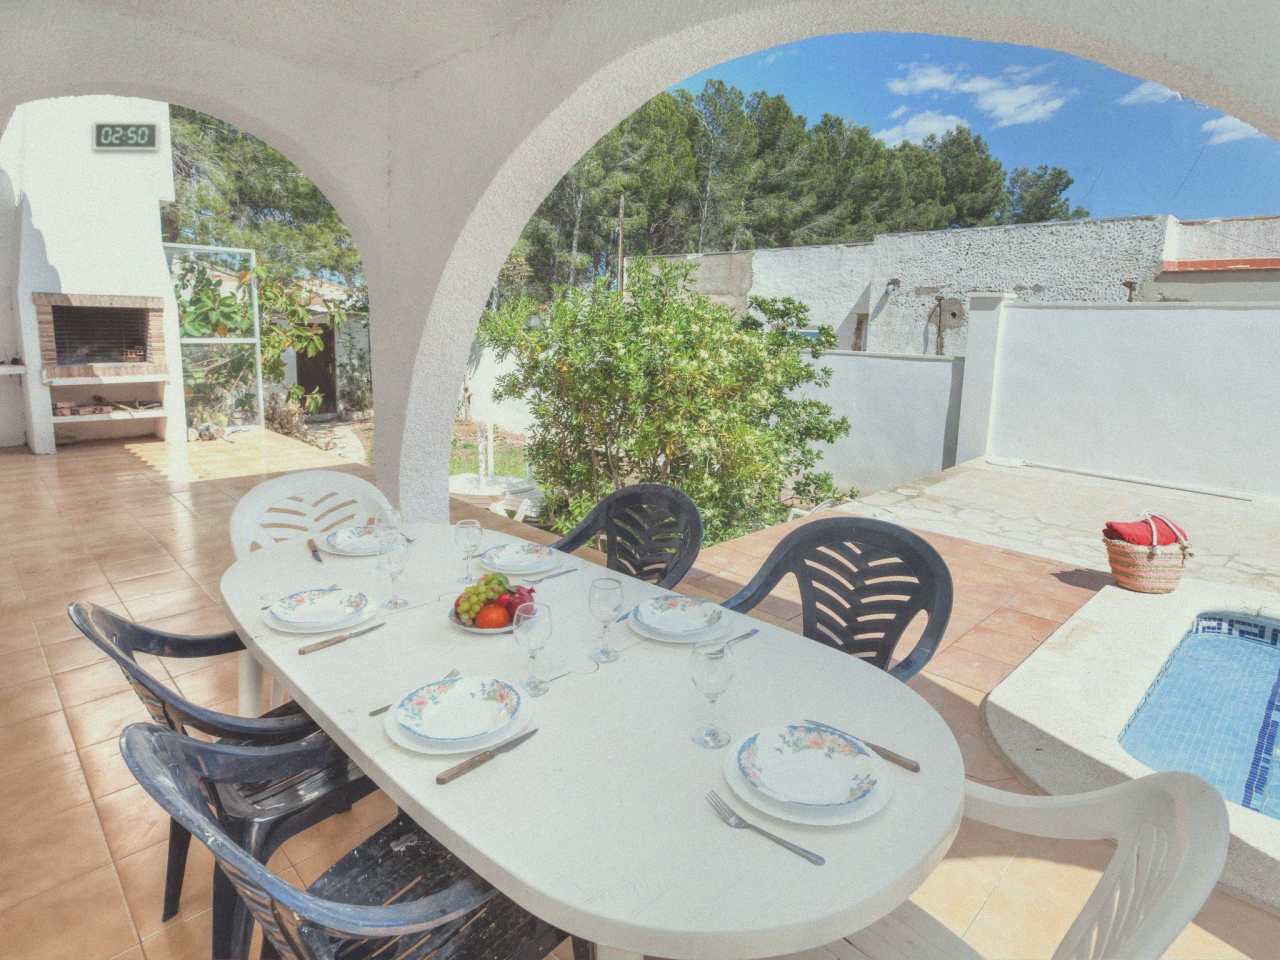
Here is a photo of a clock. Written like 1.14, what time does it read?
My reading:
2.50
